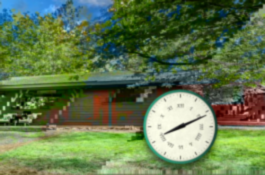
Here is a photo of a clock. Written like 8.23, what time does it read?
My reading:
8.11
